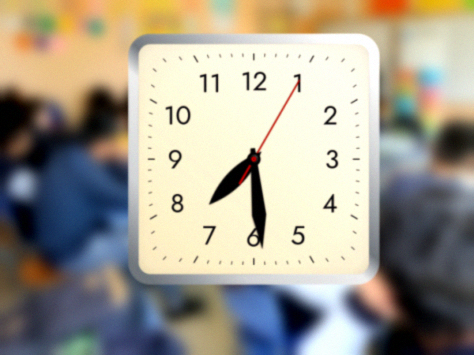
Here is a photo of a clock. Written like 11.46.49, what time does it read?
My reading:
7.29.05
